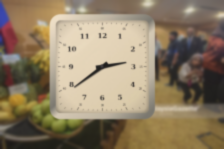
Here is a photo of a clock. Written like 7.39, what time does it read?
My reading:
2.39
